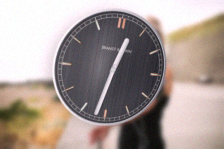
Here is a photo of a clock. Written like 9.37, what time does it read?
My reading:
12.32
